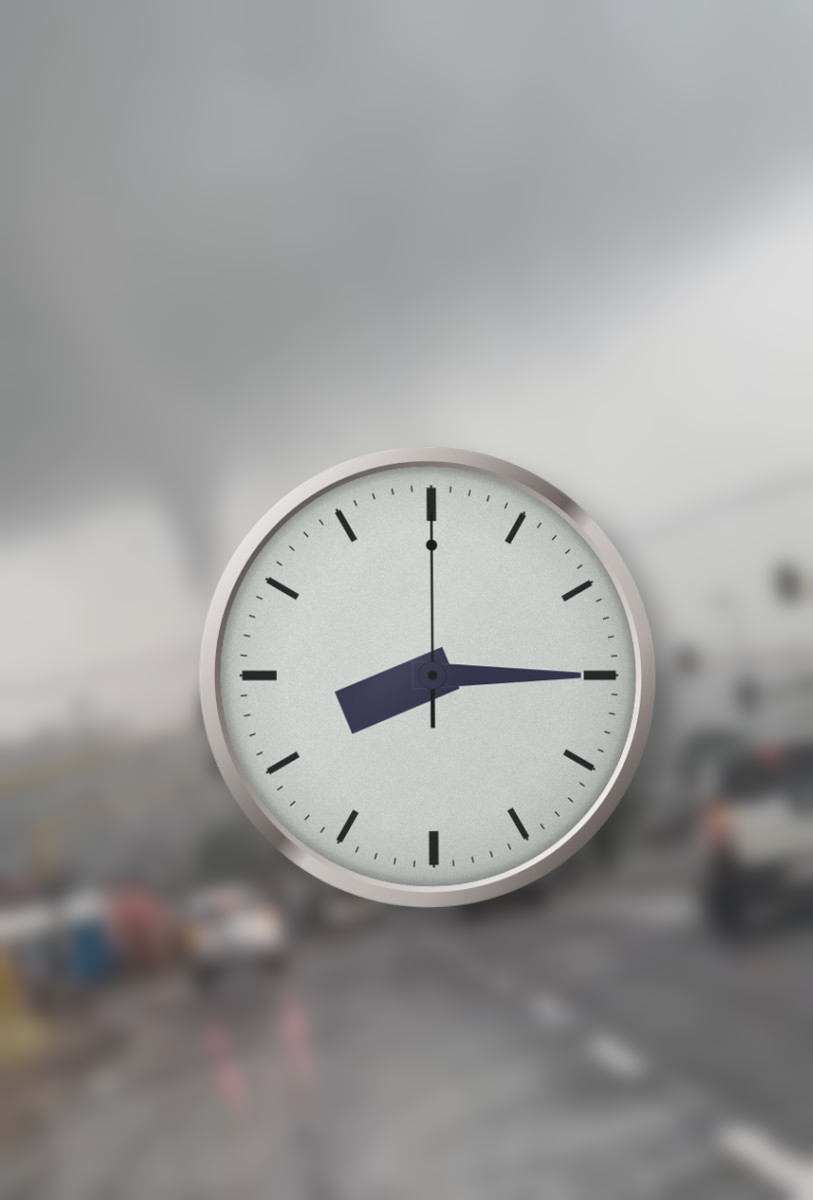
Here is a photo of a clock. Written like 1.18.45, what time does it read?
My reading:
8.15.00
